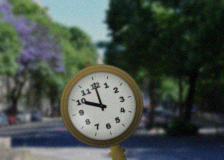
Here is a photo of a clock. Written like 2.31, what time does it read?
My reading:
10.00
